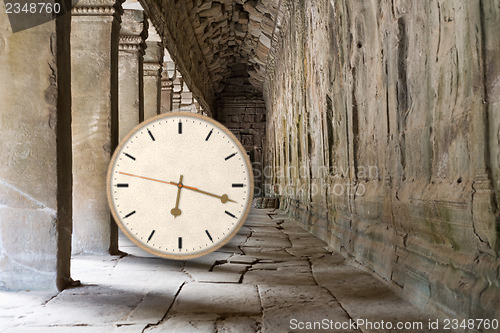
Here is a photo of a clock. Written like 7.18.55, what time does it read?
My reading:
6.17.47
